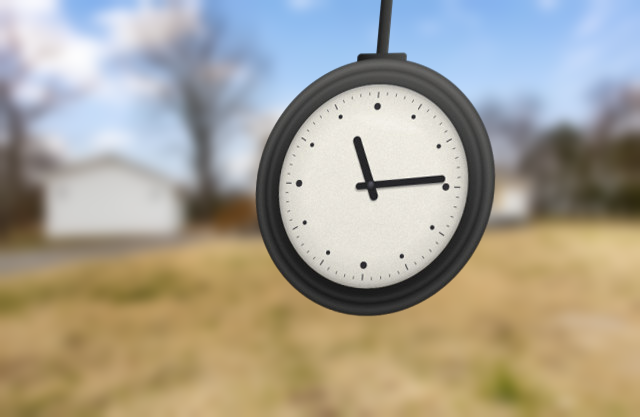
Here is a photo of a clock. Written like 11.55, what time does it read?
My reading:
11.14
